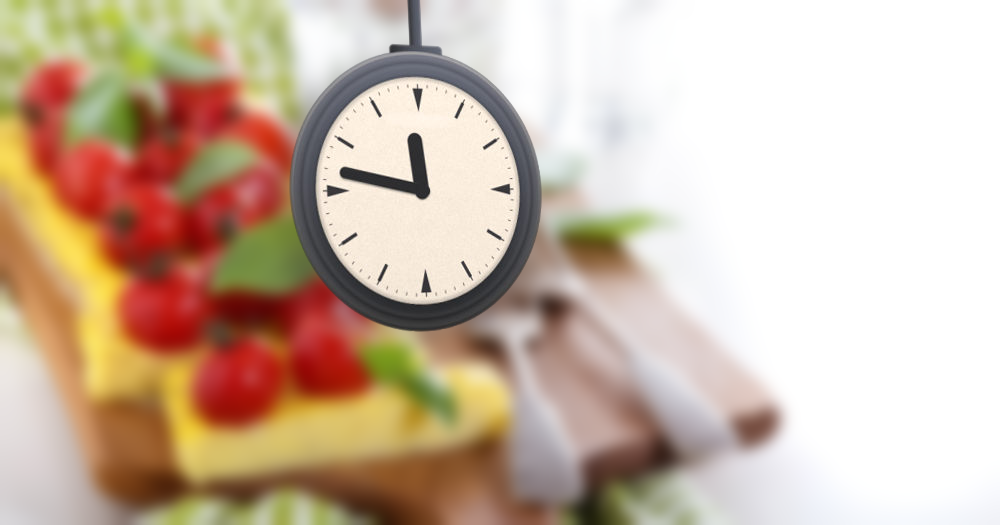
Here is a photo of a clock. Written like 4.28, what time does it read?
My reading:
11.47
